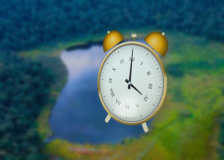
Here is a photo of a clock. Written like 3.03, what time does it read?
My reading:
4.00
